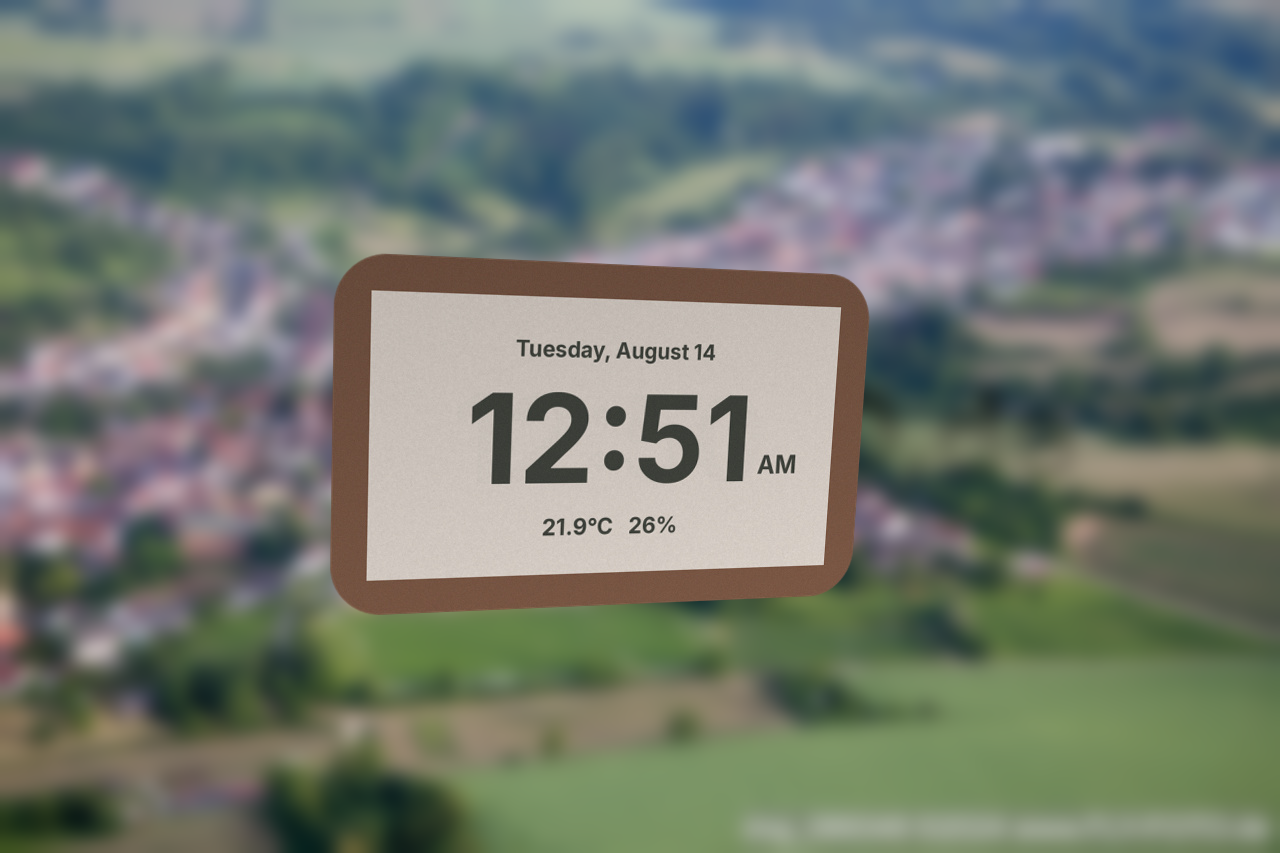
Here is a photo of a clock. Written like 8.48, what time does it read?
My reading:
12.51
